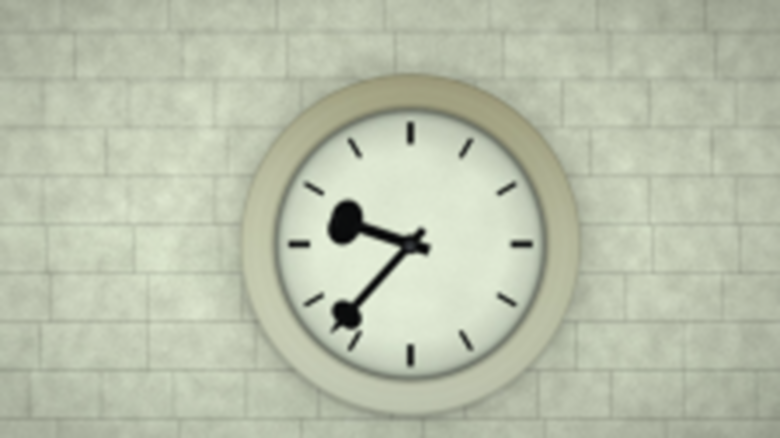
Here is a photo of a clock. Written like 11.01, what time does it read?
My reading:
9.37
